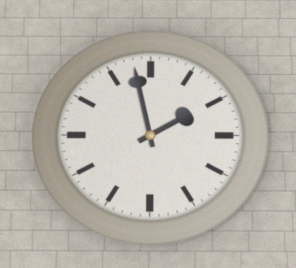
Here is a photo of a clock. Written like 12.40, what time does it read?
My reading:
1.58
